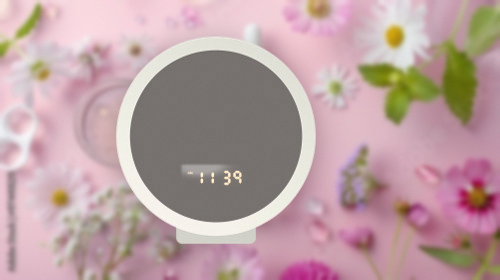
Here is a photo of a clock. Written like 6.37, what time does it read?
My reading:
11.39
